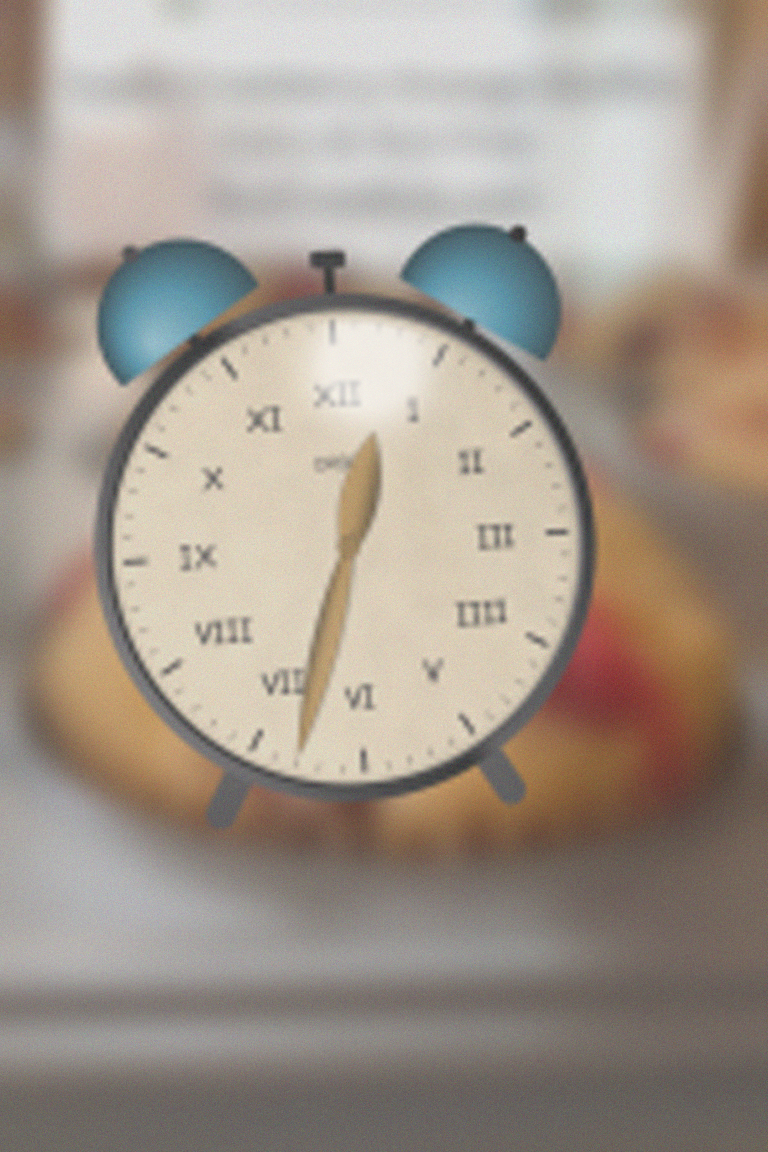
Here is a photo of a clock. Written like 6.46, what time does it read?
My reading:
12.33
